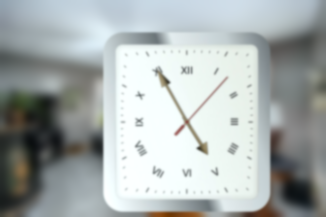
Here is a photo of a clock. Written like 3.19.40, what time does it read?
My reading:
4.55.07
